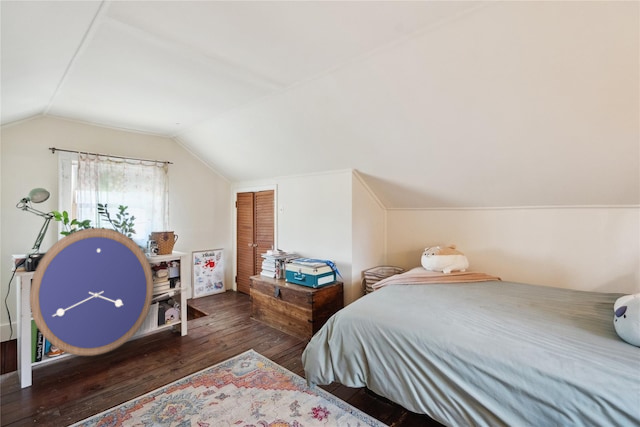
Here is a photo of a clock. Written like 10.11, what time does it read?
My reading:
3.41
